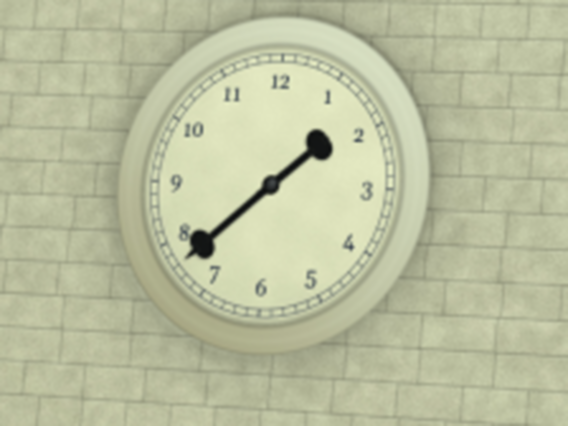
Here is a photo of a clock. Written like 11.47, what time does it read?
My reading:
1.38
